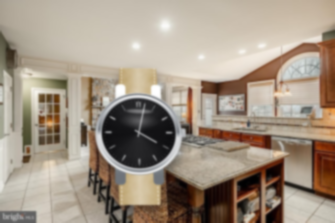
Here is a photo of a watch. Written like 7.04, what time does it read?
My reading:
4.02
